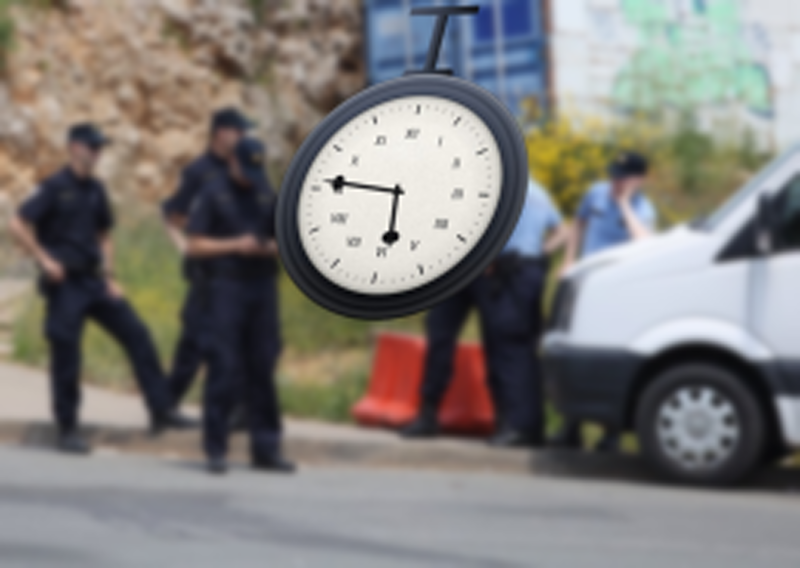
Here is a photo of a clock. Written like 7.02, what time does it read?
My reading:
5.46
